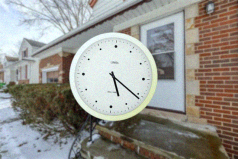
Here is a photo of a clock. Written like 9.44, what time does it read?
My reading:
5.21
